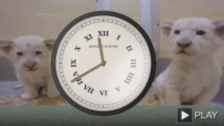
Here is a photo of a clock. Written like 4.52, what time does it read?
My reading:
11.40
